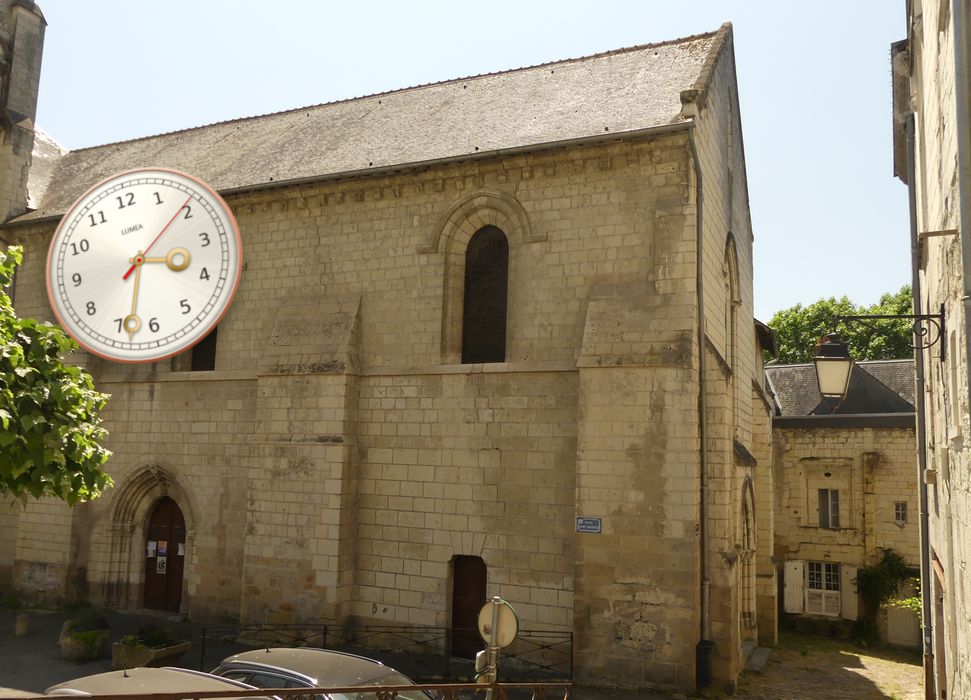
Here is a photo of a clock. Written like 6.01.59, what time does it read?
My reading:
3.33.09
